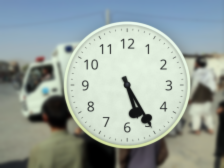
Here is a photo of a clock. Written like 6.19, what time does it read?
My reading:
5.25
